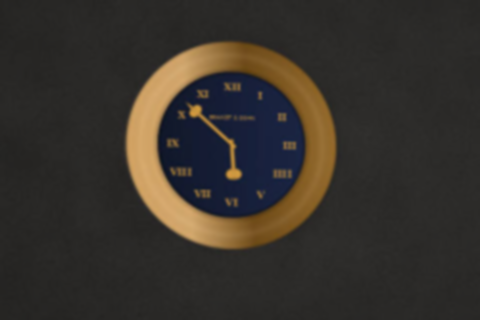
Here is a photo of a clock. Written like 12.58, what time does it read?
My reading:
5.52
